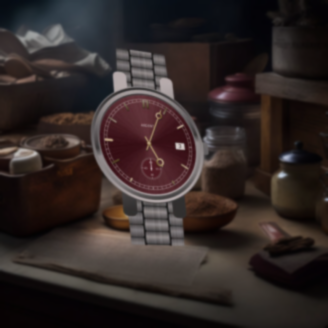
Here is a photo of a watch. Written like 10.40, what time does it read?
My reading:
5.04
